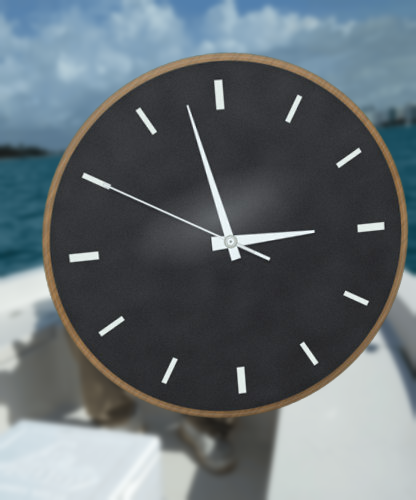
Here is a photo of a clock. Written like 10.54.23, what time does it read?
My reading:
2.57.50
